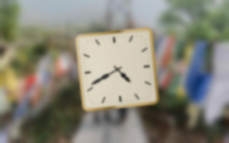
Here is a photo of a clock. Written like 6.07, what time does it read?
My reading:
4.41
